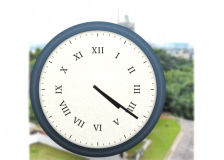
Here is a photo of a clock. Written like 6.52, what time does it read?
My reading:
4.21
